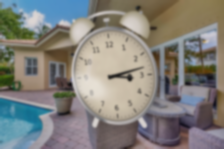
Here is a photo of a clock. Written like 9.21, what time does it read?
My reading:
3.13
